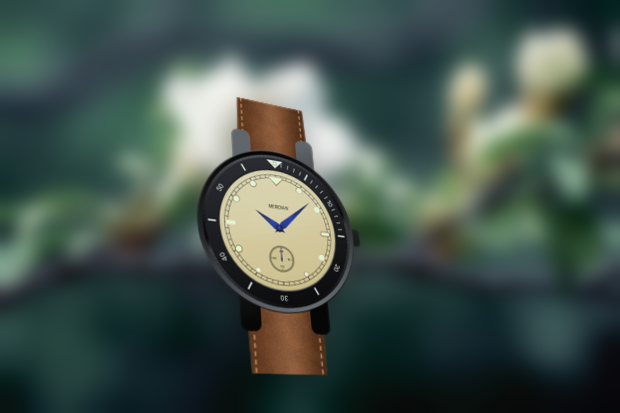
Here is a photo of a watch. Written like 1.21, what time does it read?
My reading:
10.08
